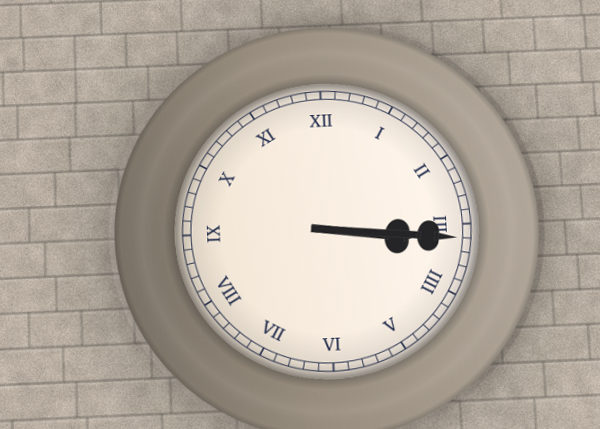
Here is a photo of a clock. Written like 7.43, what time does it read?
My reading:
3.16
